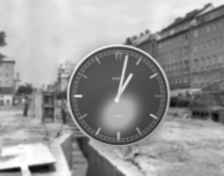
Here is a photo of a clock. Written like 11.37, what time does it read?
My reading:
1.02
